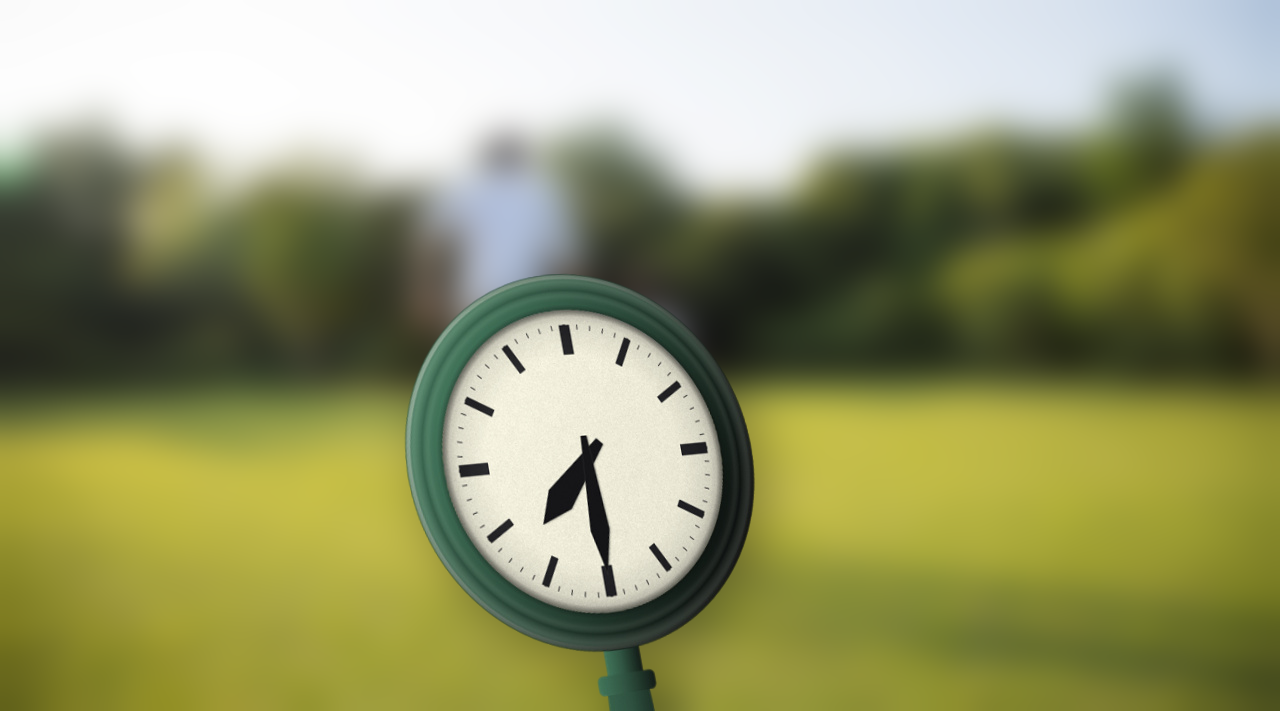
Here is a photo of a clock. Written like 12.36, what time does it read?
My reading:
7.30
